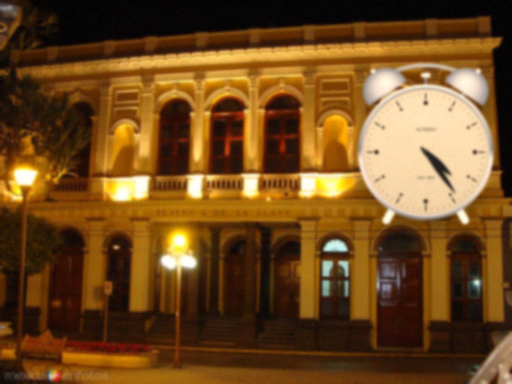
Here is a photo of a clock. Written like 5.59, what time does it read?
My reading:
4.24
